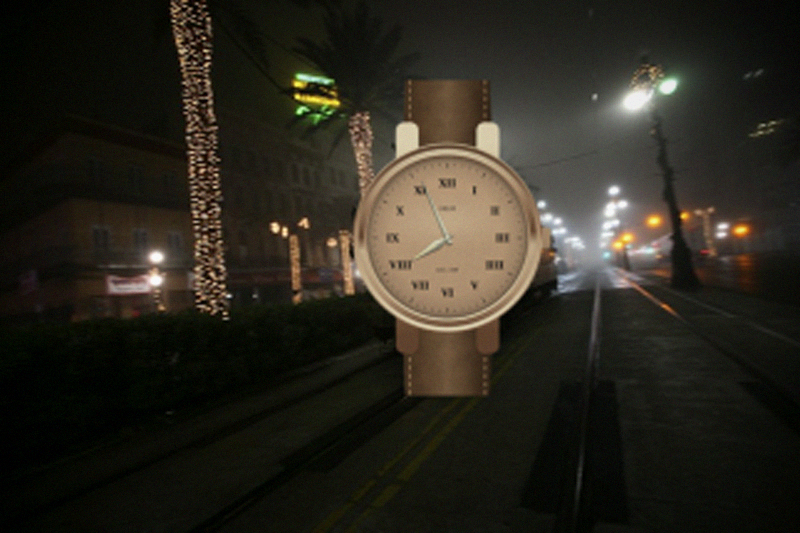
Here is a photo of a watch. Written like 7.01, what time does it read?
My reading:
7.56
